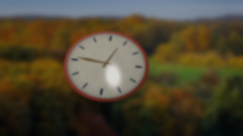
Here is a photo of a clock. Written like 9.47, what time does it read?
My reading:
12.46
